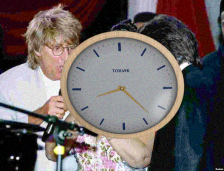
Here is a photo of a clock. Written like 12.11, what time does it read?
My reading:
8.23
